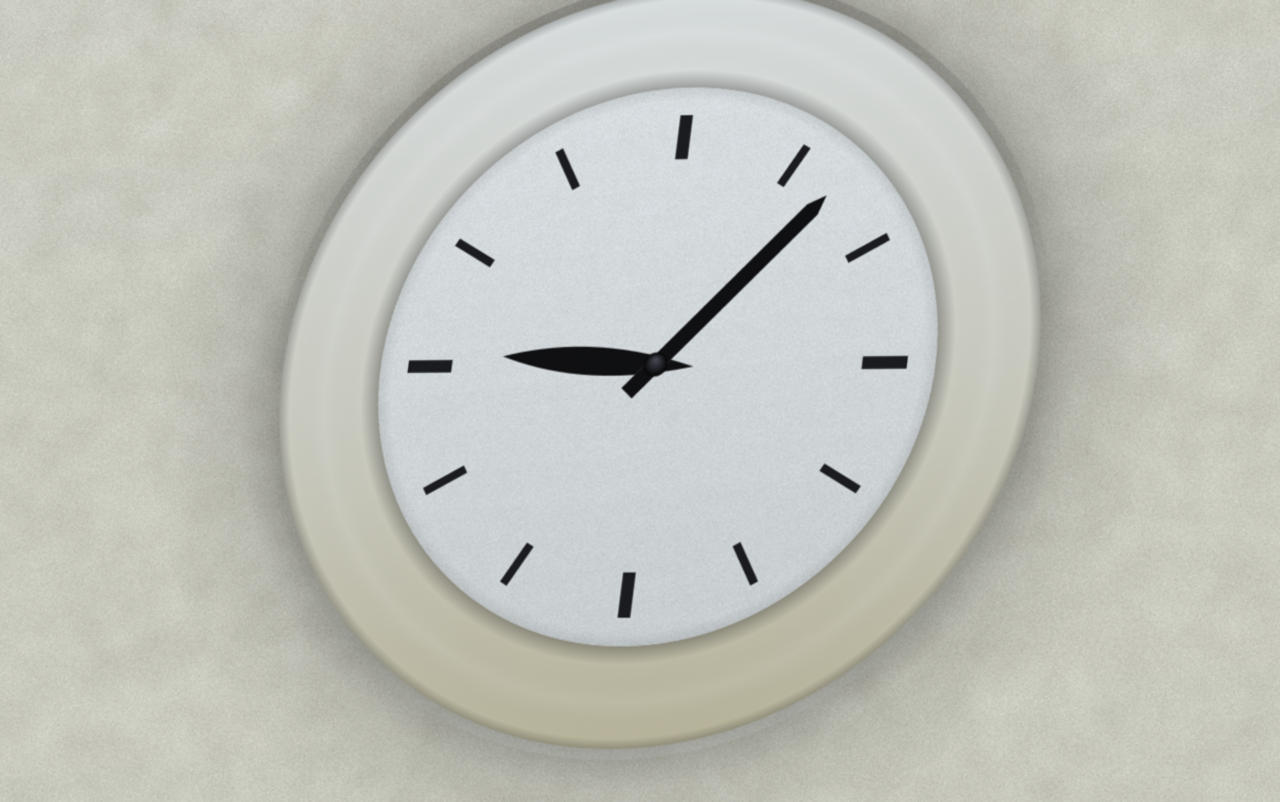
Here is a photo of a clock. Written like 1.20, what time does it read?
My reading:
9.07
